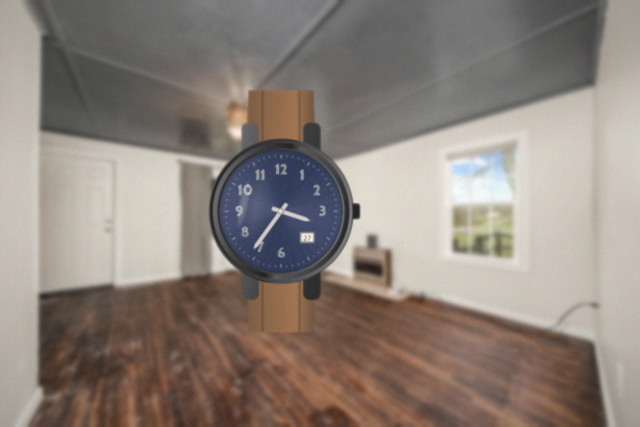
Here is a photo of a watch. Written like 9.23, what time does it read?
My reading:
3.36
